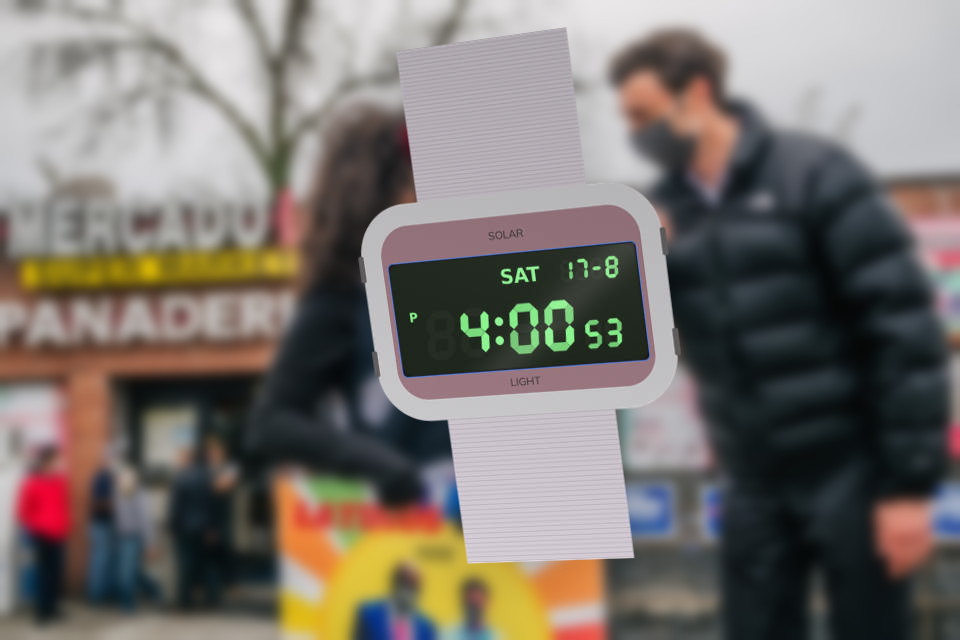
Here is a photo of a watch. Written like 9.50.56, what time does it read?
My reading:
4.00.53
